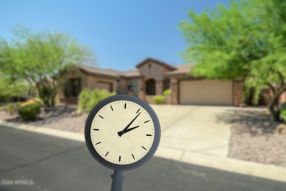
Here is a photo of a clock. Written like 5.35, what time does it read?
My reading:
2.06
